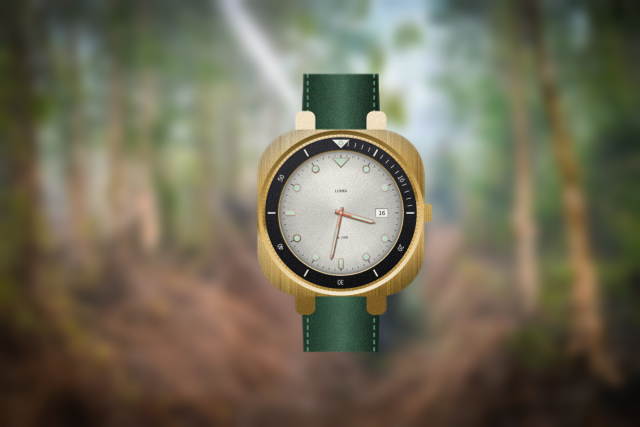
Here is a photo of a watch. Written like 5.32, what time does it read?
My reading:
3.32
